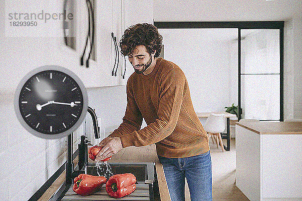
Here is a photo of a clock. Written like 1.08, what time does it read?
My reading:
8.16
